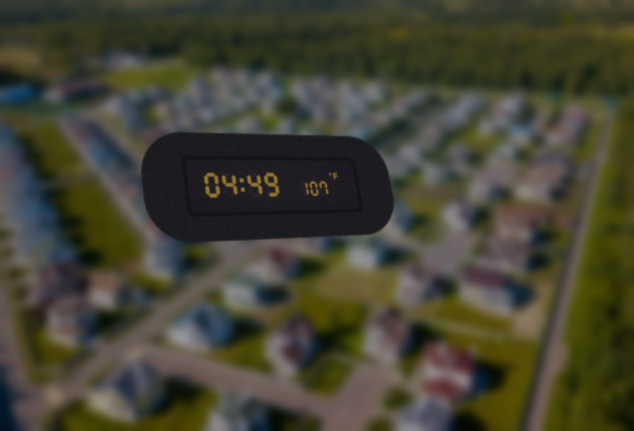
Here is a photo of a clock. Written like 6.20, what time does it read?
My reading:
4.49
